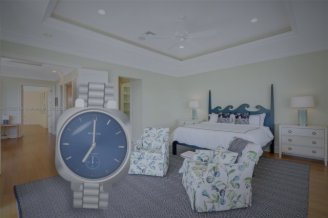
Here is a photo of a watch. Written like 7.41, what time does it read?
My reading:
7.00
